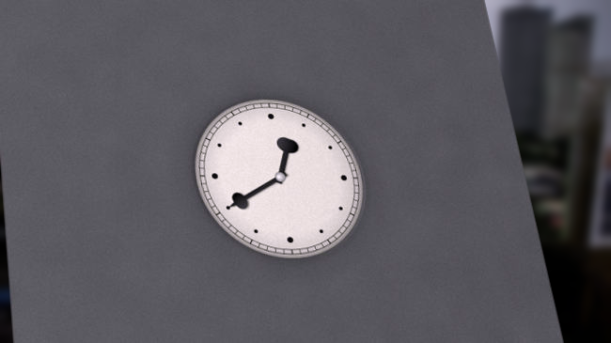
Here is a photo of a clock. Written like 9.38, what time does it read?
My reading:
12.40
